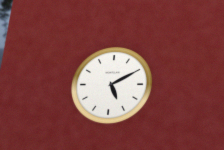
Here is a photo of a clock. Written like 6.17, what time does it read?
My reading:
5.10
